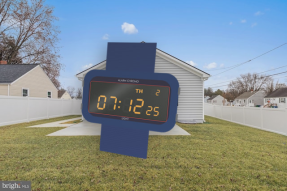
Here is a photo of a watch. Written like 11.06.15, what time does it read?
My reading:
7.12.25
